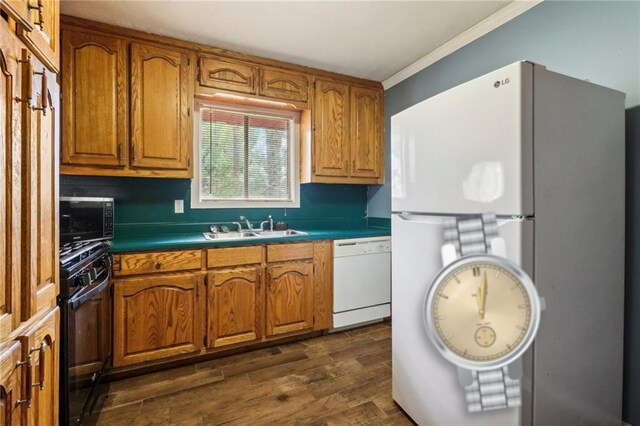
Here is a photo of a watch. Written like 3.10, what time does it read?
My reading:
12.02
